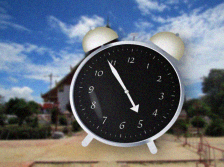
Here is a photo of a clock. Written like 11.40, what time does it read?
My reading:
4.54
